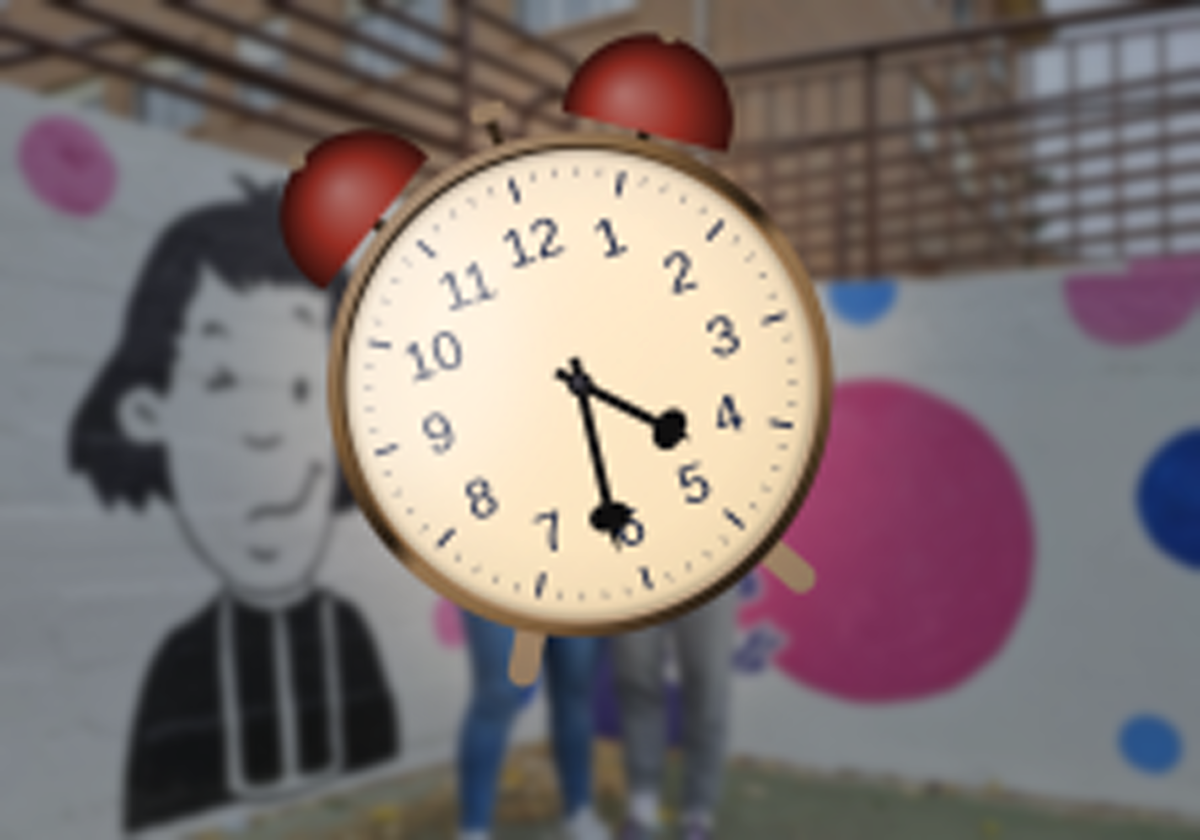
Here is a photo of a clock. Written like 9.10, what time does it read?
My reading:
4.31
